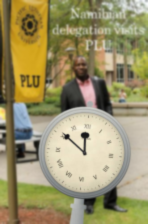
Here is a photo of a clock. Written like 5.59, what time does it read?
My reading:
11.51
